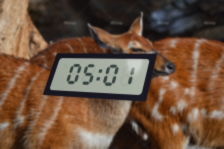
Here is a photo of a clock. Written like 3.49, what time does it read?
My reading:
5.01
